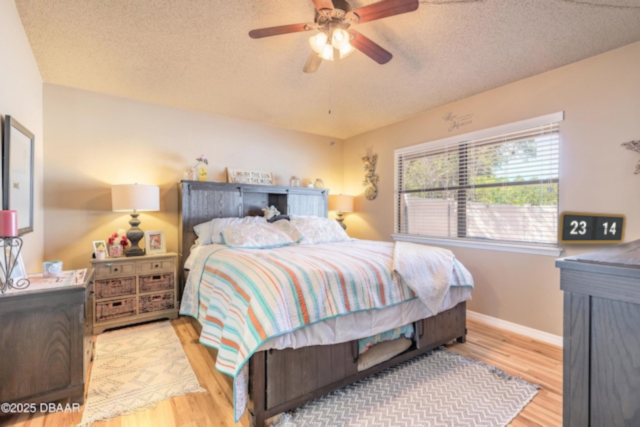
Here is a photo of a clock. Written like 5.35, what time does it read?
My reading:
23.14
